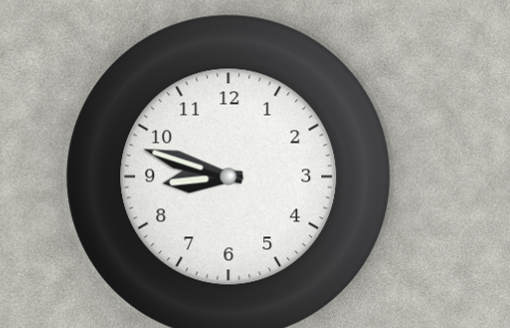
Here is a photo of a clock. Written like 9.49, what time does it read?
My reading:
8.48
